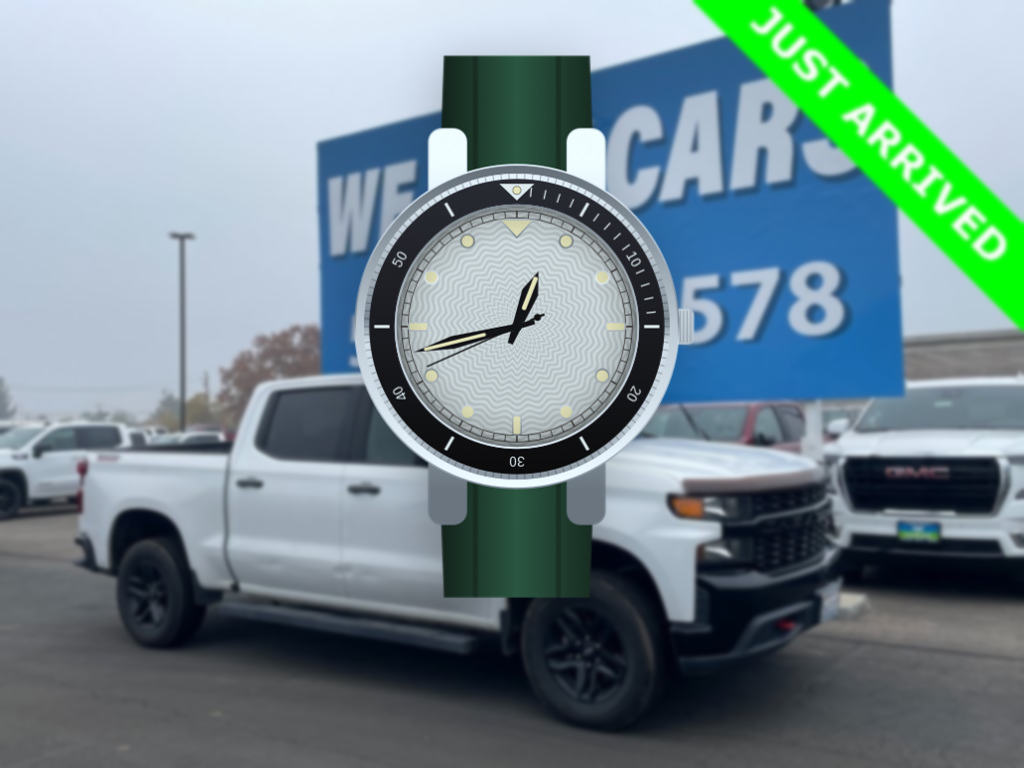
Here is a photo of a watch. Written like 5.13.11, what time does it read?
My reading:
12.42.41
